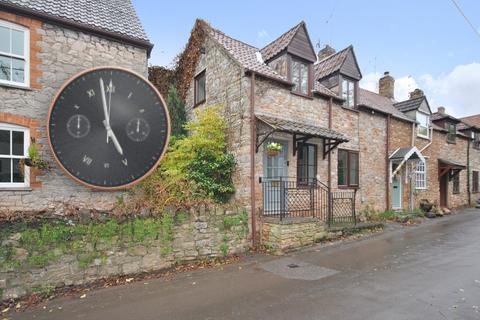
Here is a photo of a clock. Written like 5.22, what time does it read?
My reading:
4.58
